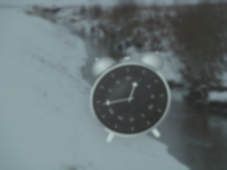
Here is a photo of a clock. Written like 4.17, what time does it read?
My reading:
12.44
